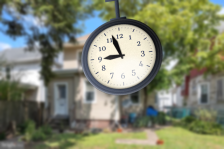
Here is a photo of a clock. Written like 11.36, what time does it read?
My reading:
8.57
